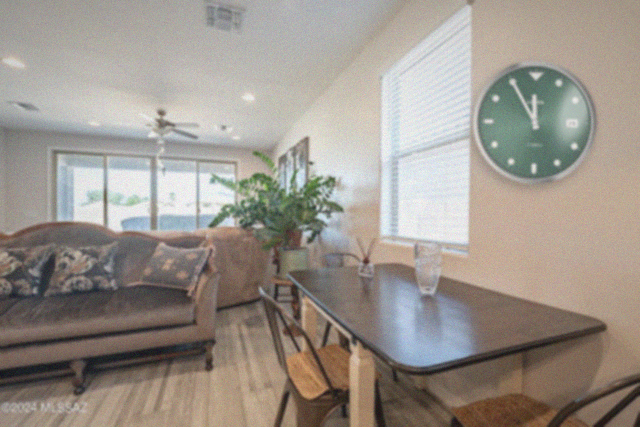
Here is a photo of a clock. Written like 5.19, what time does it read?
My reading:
11.55
